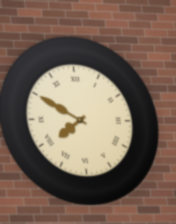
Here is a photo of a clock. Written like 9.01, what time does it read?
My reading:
7.50
